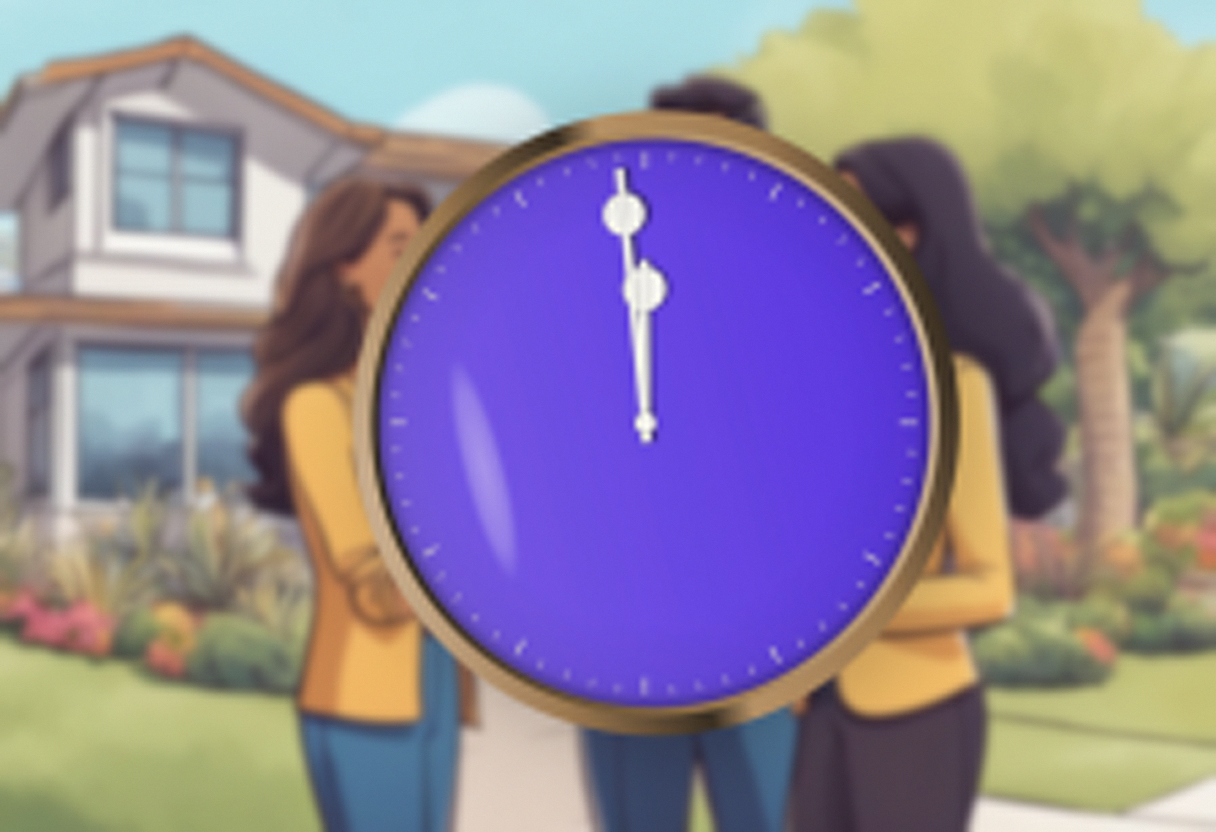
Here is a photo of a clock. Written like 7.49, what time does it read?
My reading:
11.59
